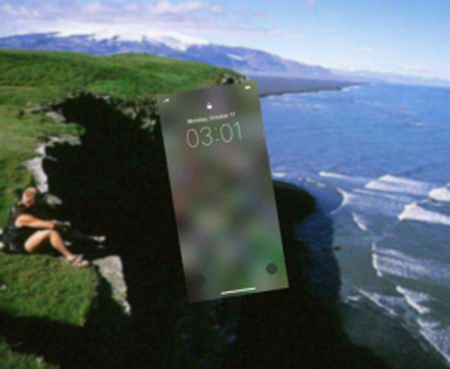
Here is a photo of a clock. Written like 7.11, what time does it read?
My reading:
3.01
